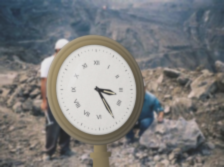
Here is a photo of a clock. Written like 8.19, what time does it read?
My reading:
3.25
